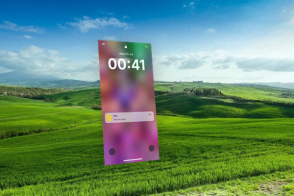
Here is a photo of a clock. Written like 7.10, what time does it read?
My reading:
0.41
